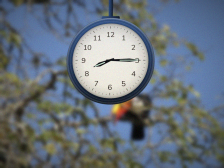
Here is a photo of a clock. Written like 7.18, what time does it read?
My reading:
8.15
